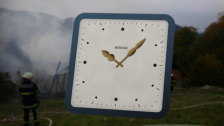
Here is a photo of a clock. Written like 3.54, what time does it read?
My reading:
10.07
